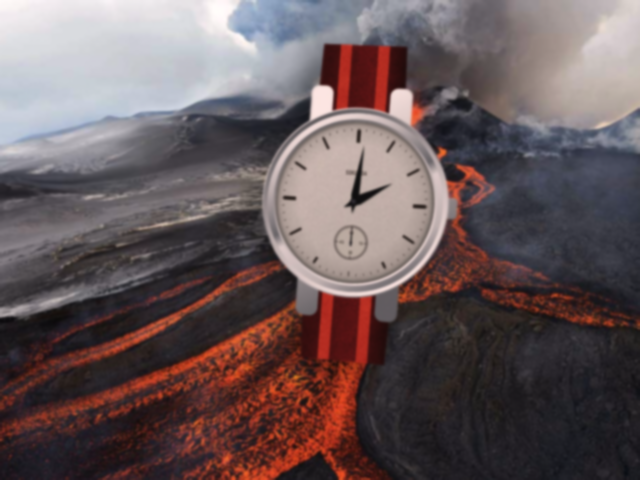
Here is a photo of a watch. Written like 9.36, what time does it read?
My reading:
2.01
